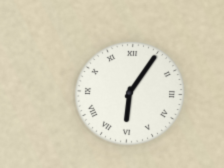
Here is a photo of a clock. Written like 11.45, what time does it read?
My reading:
6.05
